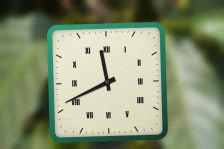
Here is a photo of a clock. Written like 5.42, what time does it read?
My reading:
11.41
